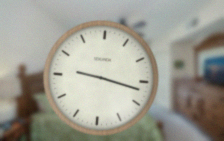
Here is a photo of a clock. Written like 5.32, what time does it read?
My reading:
9.17
